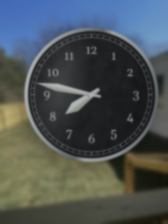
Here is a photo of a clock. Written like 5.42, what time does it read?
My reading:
7.47
